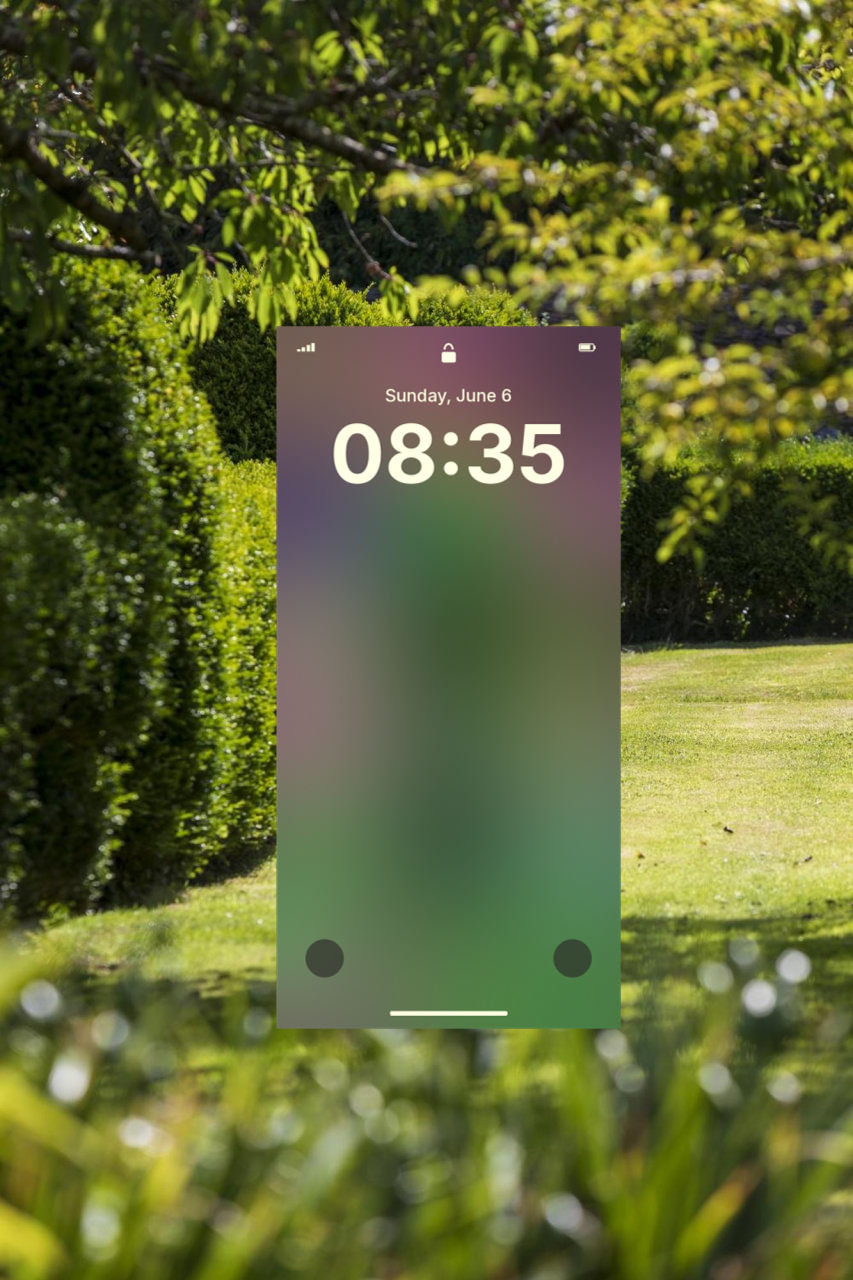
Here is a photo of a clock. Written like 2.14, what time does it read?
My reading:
8.35
